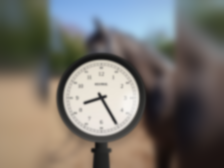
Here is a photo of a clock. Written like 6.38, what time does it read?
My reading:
8.25
